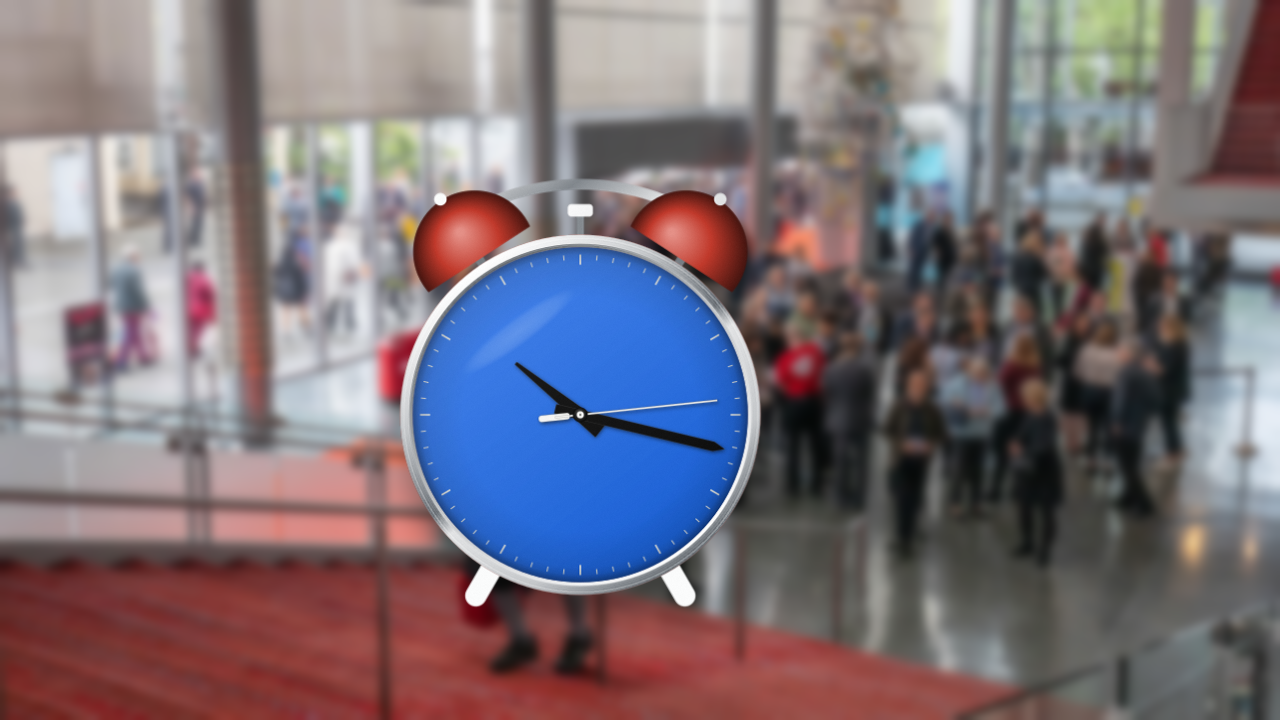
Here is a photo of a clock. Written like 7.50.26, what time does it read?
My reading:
10.17.14
